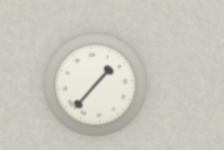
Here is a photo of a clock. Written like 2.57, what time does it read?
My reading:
1.38
